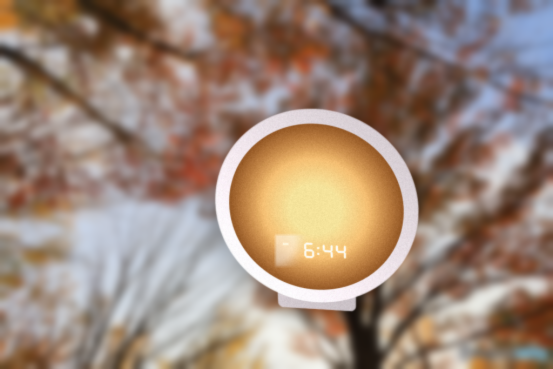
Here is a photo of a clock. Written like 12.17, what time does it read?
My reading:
6.44
